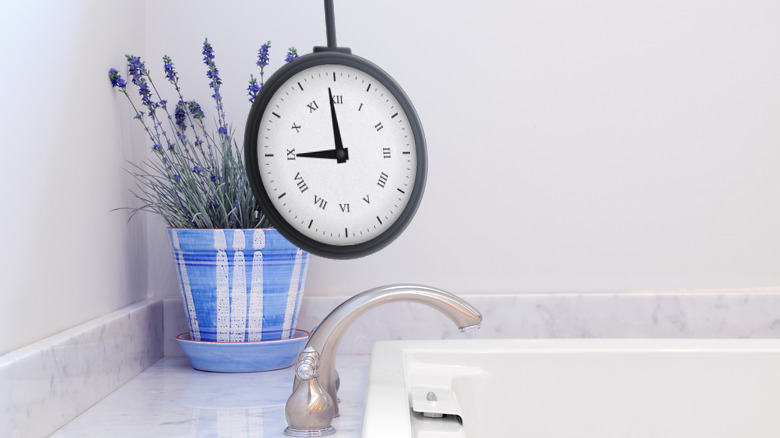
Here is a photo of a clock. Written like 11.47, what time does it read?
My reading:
8.59
